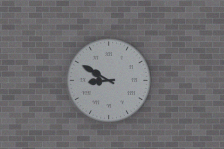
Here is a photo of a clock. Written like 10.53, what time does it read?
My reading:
8.50
